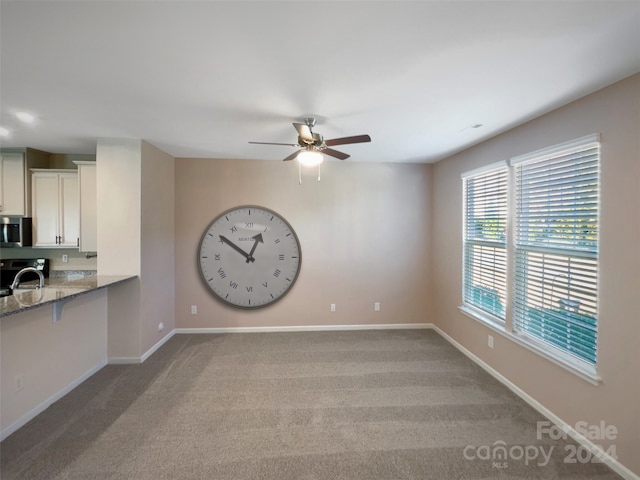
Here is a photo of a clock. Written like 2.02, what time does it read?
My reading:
12.51
